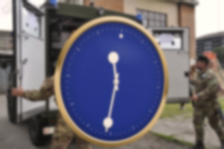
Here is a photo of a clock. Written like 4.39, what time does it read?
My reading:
11.31
